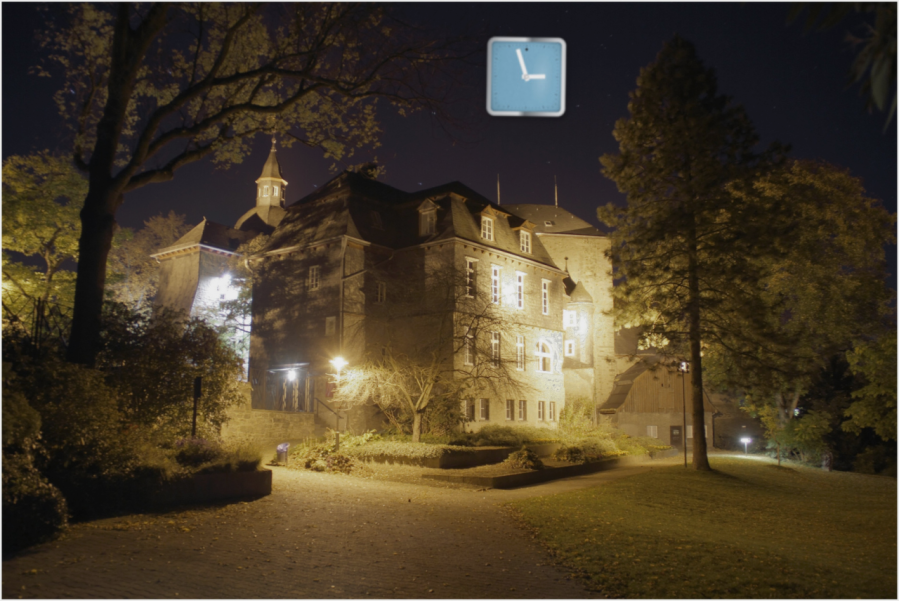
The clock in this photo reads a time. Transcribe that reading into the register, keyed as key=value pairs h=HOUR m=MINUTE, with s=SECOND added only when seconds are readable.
h=2 m=57
